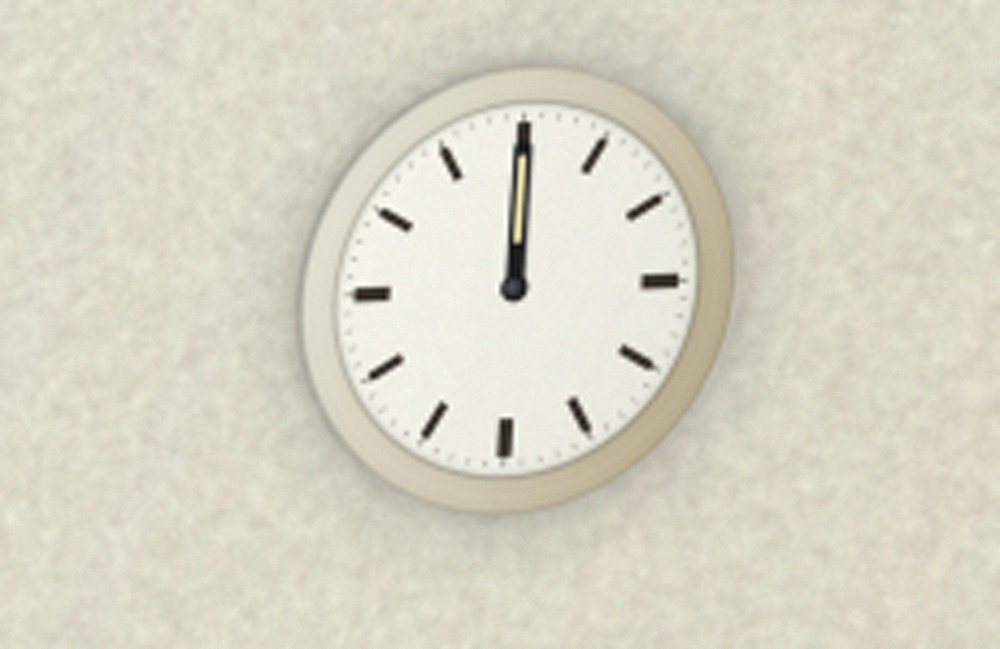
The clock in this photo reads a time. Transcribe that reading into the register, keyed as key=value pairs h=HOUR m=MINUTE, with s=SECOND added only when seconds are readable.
h=12 m=0
